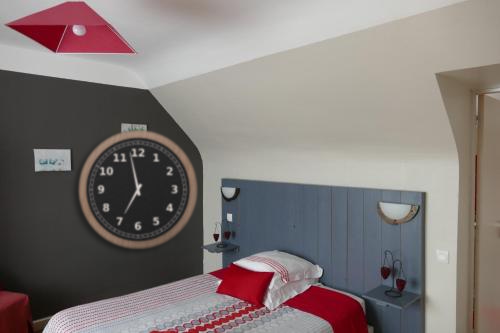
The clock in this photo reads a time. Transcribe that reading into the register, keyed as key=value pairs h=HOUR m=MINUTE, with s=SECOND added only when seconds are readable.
h=6 m=58
